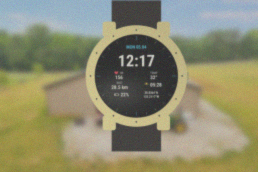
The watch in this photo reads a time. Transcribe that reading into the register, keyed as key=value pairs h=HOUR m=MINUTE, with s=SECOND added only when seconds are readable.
h=12 m=17
